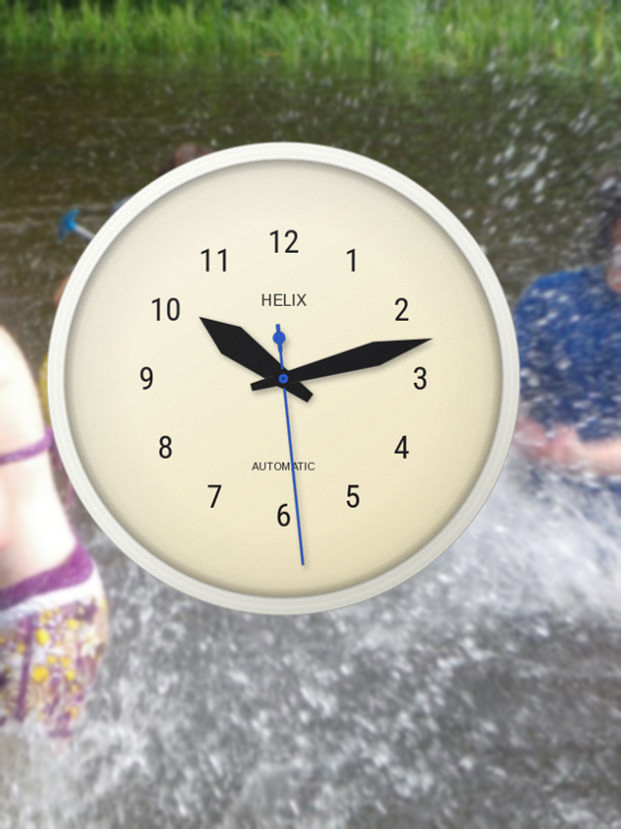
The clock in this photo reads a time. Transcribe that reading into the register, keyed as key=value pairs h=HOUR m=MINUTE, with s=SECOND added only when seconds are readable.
h=10 m=12 s=29
